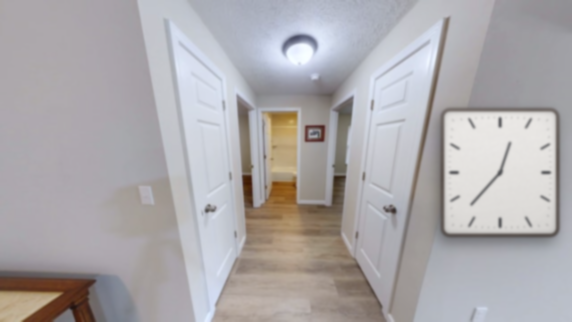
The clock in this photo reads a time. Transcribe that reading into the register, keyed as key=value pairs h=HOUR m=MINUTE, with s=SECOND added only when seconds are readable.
h=12 m=37
